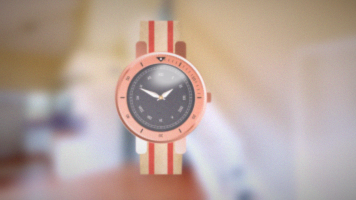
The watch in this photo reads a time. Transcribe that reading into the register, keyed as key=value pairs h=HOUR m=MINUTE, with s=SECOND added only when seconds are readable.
h=1 m=49
